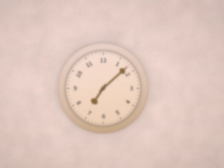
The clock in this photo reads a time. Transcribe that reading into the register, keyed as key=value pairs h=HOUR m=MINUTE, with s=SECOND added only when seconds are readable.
h=7 m=8
